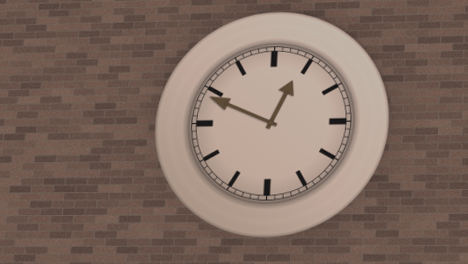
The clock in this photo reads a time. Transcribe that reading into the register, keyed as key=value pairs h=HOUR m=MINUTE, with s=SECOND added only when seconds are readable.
h=12 m=49
